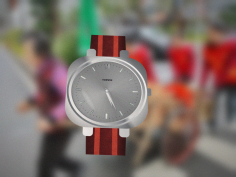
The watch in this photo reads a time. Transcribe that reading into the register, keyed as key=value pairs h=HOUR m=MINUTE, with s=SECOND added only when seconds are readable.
h=5 m=26
